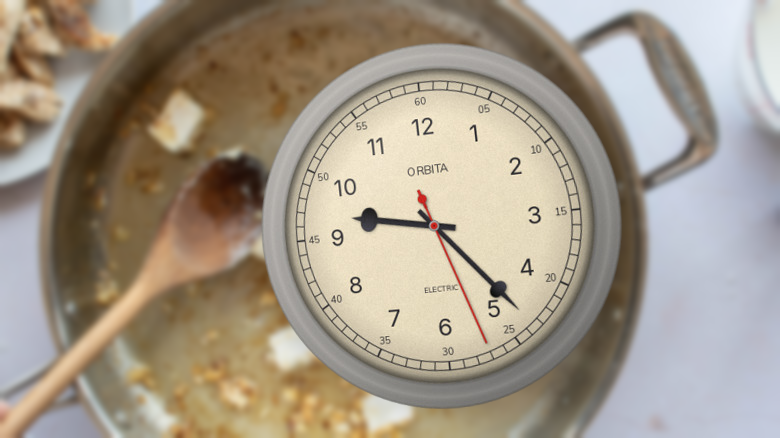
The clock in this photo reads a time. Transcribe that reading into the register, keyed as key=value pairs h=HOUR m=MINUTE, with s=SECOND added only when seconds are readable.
h=9 m=23 s=27
